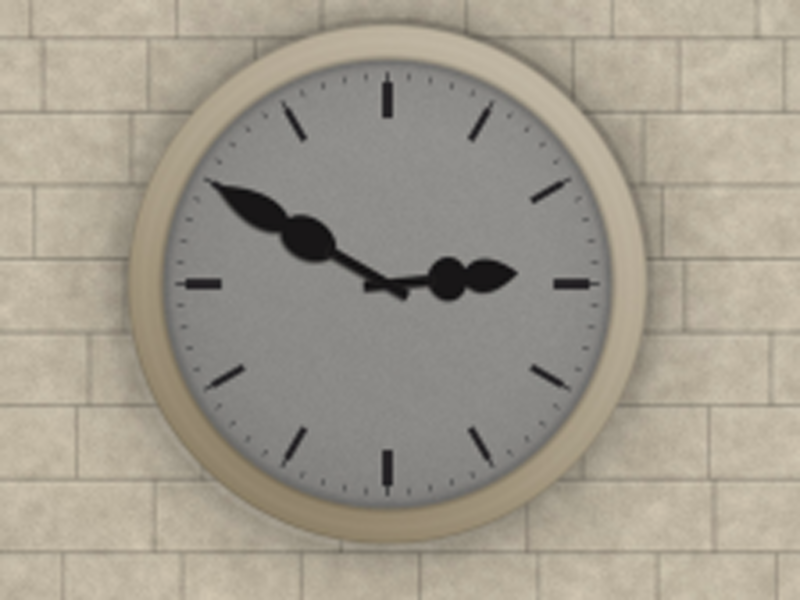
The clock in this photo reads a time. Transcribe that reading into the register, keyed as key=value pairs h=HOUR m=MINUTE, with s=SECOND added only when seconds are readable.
h=2 m=50
